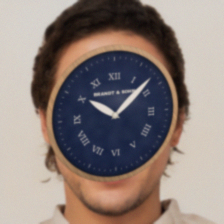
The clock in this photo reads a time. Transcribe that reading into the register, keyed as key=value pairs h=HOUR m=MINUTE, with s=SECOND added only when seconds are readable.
h=10 m=8
